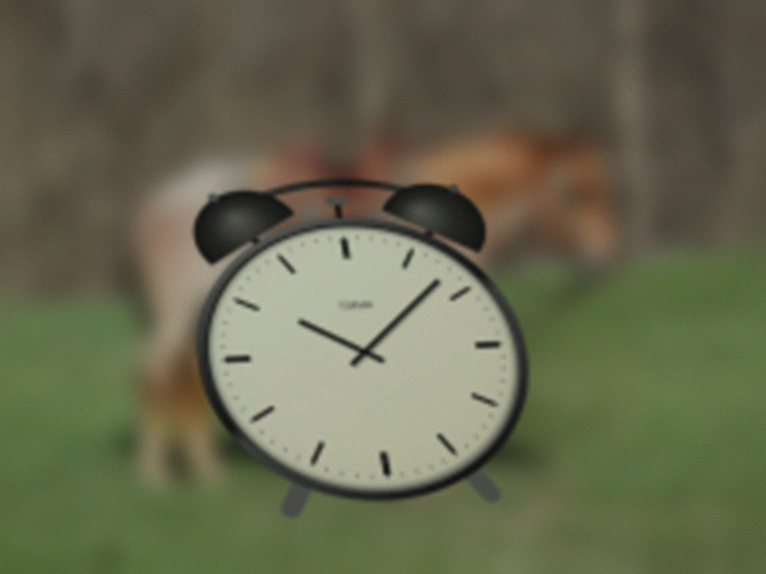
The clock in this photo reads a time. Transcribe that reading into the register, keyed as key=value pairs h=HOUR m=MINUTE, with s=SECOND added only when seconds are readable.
h=10 m=8
